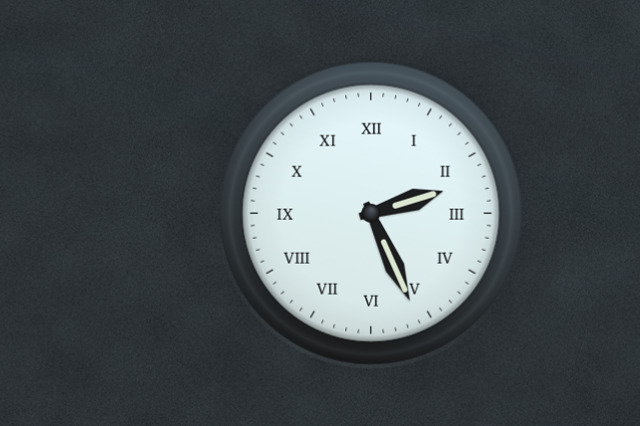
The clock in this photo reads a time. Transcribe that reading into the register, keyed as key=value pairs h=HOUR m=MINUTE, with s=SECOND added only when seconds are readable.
h=2 m=26
